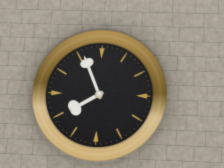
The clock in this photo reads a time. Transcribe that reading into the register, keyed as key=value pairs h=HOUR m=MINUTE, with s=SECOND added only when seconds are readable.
h=7 m=56
